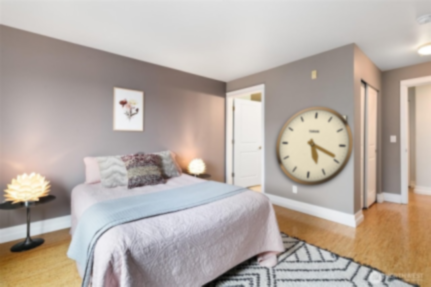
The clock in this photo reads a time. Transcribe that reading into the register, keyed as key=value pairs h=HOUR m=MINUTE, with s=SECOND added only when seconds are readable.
h=5 m=19
